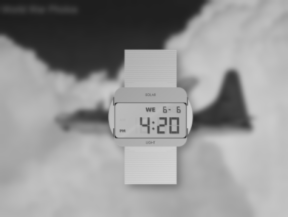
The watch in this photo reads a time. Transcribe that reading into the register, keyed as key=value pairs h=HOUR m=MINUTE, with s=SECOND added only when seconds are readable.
h=4 m=20
